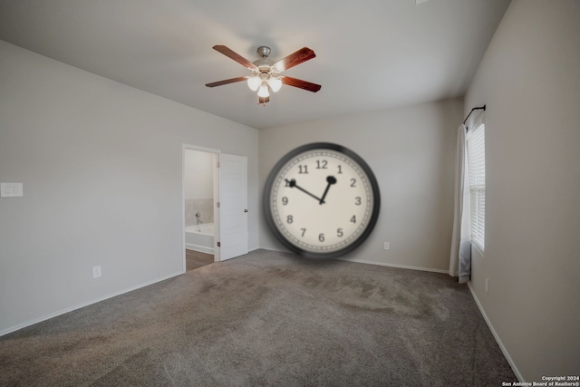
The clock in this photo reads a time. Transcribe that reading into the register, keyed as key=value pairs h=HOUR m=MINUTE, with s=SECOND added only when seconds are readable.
h=12 m=50
